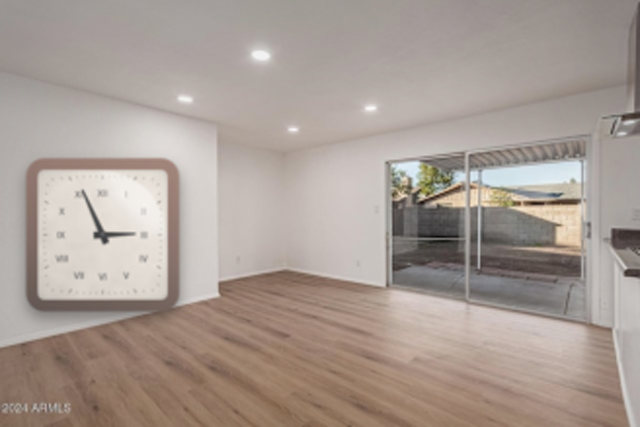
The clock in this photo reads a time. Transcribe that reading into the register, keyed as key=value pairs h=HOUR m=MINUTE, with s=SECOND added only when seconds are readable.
h=2 m=56
